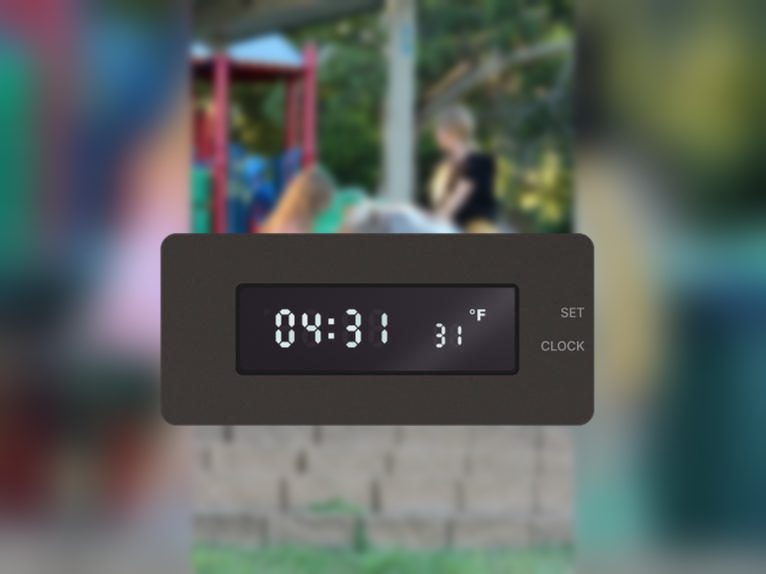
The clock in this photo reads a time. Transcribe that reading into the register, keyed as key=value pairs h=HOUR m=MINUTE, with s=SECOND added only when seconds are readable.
h=4 m=31
